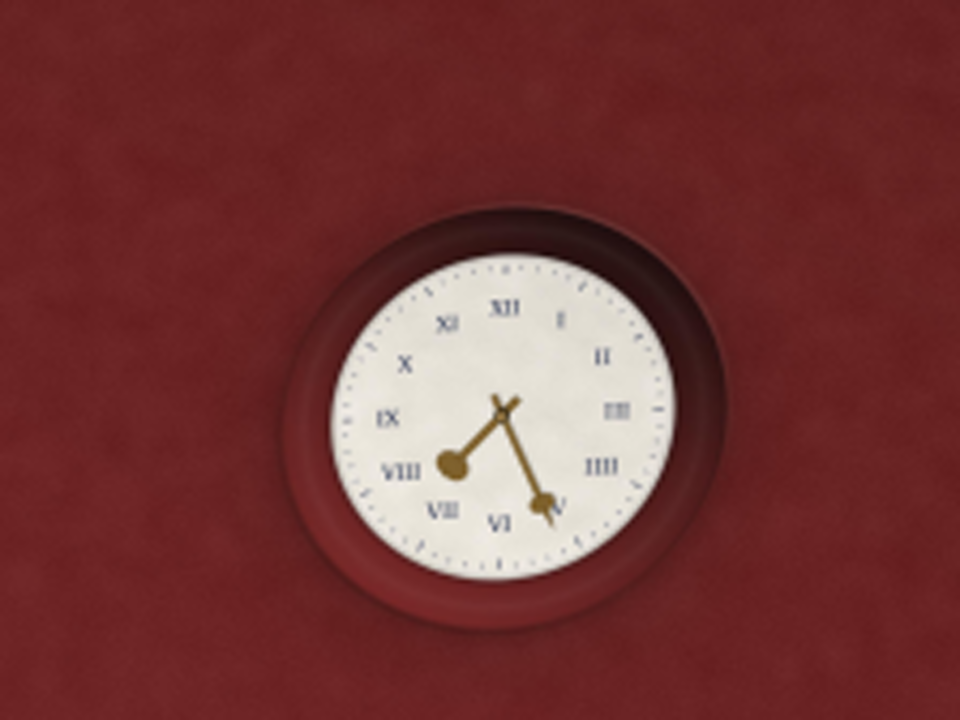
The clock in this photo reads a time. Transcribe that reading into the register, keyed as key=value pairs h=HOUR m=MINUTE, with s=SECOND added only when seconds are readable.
h=7 m=26
